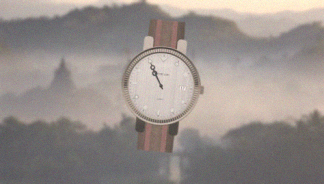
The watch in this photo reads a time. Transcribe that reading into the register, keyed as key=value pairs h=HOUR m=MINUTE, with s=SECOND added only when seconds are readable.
h=10 m=55
